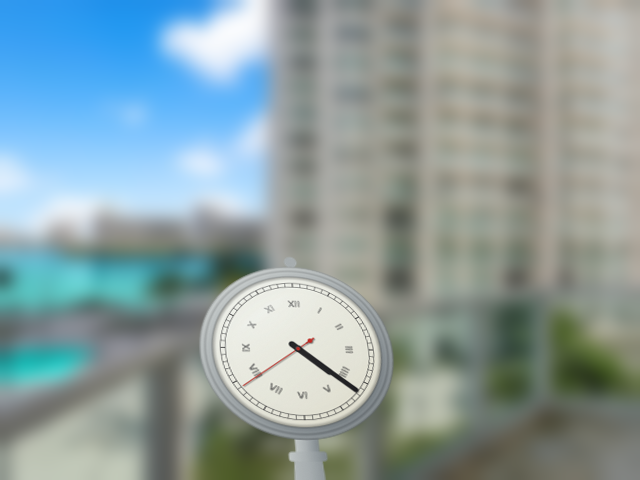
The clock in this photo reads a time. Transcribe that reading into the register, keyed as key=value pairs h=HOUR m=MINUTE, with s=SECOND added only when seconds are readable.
h=4 m=21 s=39
